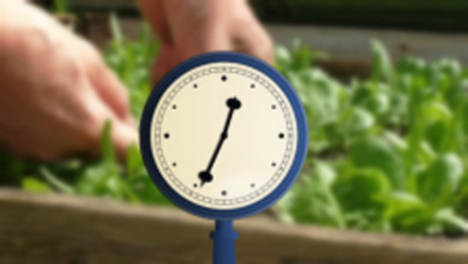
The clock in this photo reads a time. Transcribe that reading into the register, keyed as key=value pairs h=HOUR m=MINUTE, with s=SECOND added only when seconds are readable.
h=12 m=34
